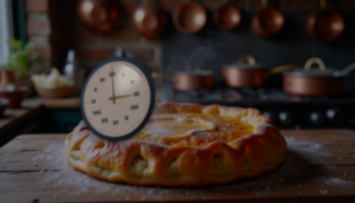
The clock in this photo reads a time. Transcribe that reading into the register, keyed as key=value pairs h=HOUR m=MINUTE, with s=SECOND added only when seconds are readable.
h=3 m=0
